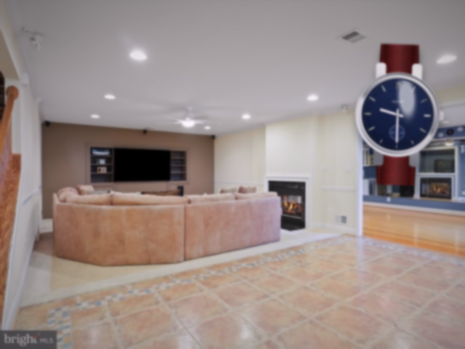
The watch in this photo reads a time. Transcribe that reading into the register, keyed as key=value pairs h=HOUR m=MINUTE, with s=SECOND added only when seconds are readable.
h=9 m=30
